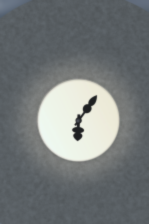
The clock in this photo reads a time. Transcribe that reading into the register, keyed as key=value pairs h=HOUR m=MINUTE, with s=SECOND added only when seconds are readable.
h=6 m=6
